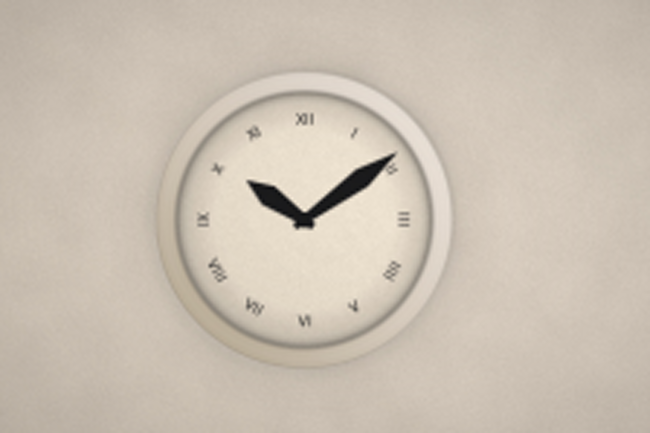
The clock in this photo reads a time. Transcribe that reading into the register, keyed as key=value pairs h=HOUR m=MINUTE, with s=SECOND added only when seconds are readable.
h=10 m=9
